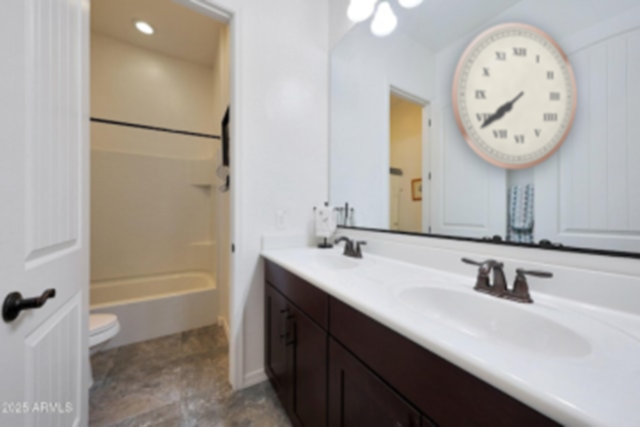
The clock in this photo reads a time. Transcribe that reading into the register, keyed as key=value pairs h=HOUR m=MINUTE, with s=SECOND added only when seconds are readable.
h=7 m=39
